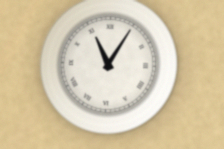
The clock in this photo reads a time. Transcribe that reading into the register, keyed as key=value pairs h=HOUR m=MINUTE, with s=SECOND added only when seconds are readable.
h=11 m=5
